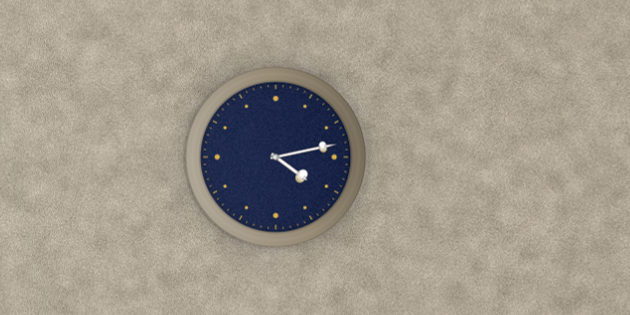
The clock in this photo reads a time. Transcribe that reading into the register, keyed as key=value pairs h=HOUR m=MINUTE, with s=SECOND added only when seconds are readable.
h=4 m=13
